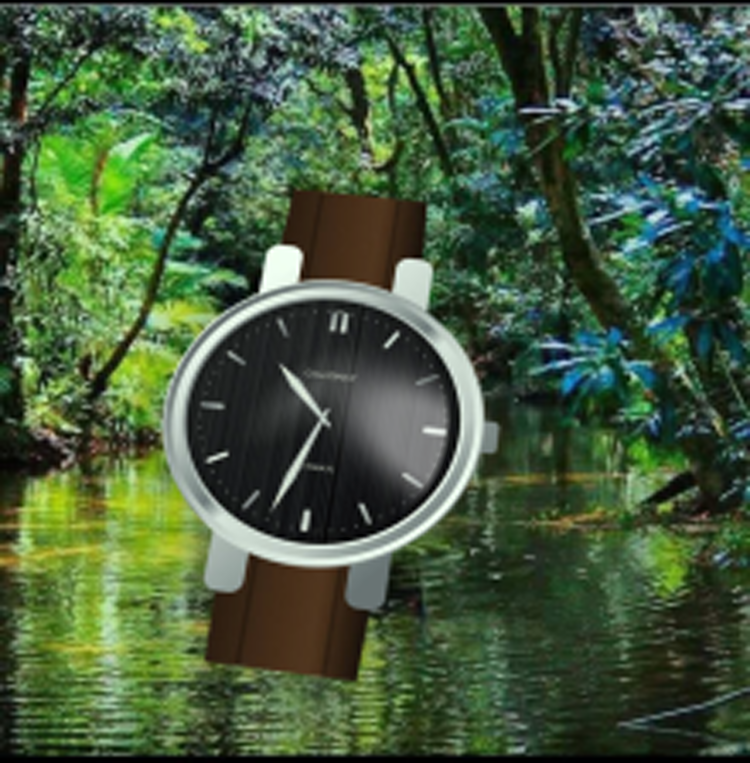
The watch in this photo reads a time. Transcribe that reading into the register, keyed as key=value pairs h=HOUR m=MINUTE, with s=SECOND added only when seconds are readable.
h=10 m=33
